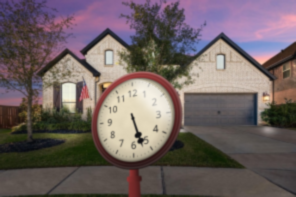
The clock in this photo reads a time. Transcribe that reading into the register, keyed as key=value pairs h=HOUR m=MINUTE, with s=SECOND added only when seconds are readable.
h=5 m=27
